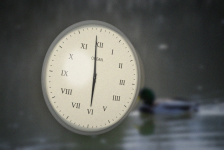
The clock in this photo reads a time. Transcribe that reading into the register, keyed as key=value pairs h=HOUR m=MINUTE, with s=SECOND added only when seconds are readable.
h=5 m=59
